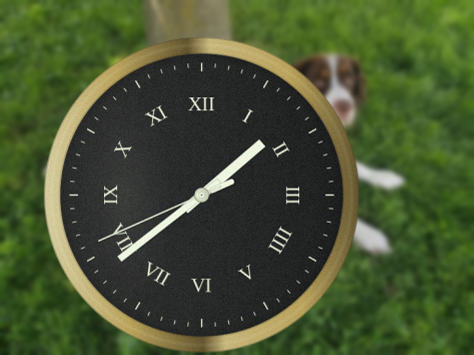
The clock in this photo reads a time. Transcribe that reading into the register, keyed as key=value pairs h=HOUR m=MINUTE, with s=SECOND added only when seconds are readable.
h=1 m=38 s=41
